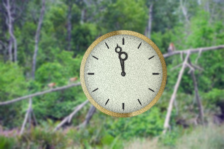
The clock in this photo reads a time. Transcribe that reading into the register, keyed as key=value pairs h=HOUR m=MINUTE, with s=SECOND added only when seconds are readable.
h=11 m=58
